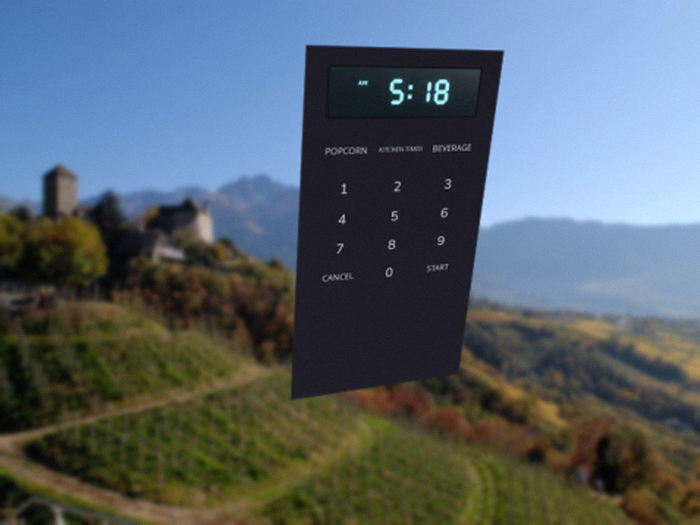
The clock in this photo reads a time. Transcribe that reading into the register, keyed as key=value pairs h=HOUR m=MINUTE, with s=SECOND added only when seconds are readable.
h=5 m=18
